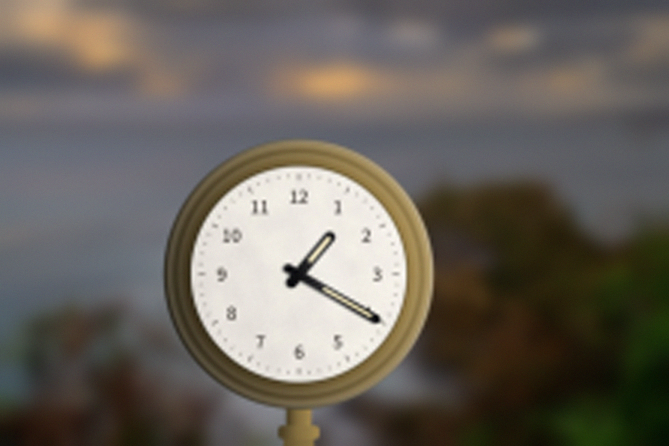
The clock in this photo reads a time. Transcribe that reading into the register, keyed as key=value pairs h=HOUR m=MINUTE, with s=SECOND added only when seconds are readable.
h=1 m=20
